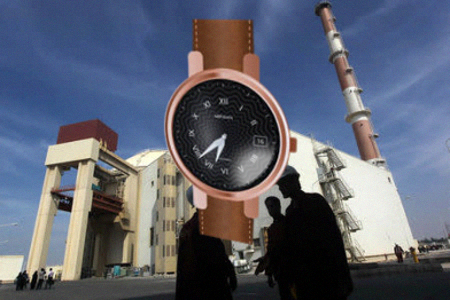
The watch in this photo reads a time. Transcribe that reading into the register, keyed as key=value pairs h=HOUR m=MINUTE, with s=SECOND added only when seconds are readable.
h=6 m=38
